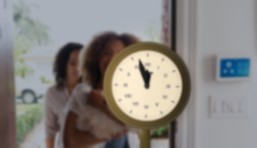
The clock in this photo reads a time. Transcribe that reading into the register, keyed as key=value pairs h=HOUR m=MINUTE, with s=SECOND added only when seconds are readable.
h=11 m=57
